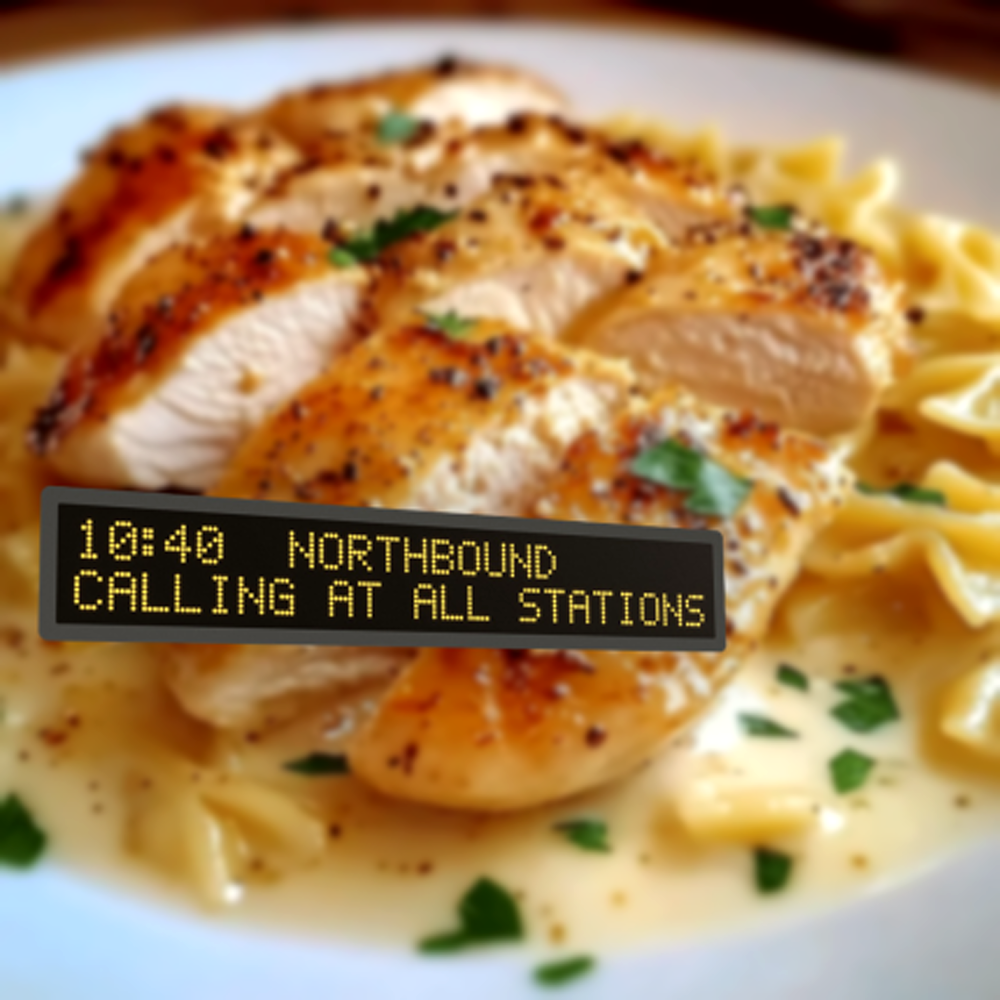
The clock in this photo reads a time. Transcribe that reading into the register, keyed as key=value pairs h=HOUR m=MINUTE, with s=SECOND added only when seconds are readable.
h=10 m=40
